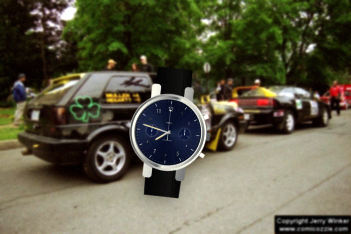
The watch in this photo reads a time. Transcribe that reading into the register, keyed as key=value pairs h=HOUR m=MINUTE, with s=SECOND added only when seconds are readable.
h=7 m=47
